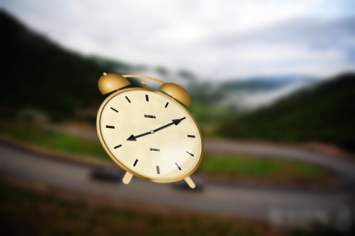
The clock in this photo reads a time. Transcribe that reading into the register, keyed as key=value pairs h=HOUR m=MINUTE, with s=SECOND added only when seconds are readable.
h=8 m=10
